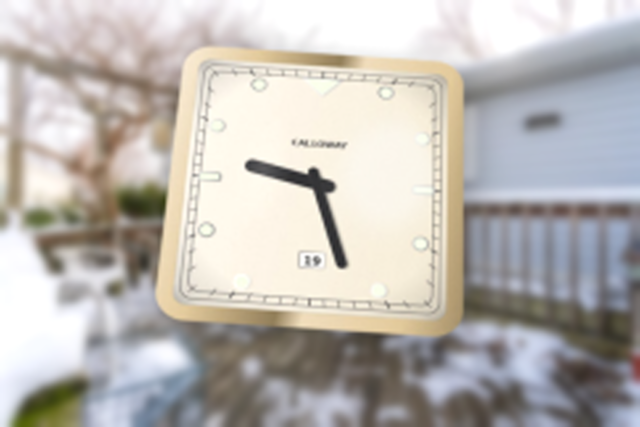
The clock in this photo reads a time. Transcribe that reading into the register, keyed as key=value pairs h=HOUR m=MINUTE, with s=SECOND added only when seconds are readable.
h=9 m=27
